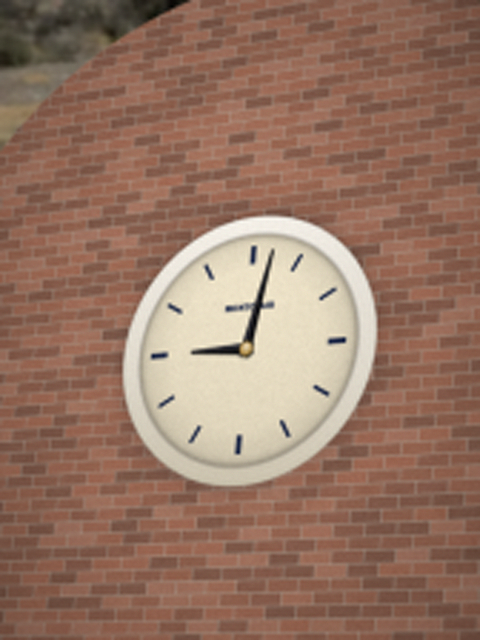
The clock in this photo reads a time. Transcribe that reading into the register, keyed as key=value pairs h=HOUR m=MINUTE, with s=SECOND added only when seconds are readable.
h=9 m=2
